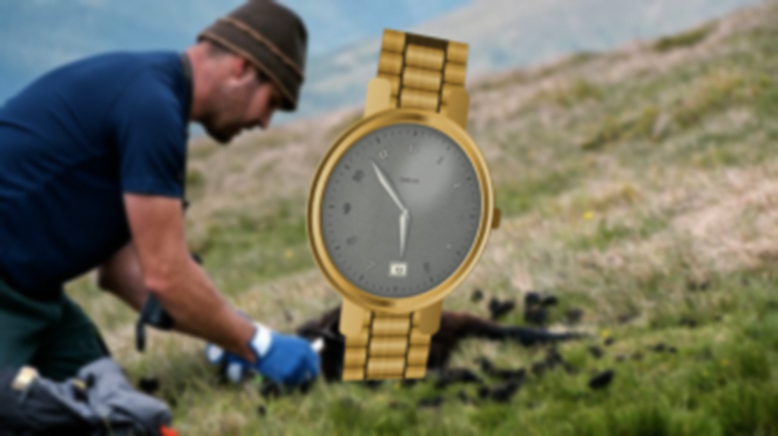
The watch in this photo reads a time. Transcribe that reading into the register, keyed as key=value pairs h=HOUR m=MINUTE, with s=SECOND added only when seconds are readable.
h=5 m=53
